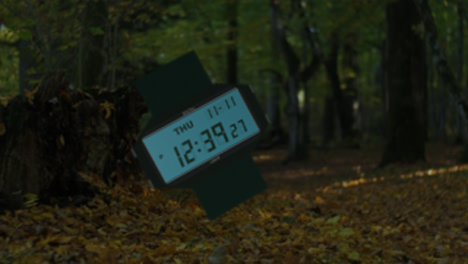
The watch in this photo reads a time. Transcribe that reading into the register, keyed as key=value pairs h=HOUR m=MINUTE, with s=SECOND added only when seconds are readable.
h=12 m=39 s=27
